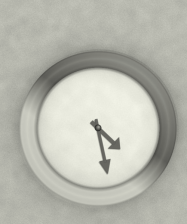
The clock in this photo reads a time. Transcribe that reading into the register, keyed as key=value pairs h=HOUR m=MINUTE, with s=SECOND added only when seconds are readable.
h=4 m=28
